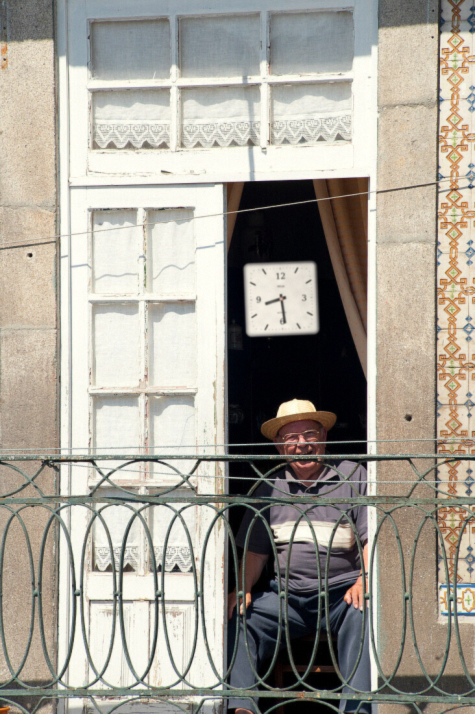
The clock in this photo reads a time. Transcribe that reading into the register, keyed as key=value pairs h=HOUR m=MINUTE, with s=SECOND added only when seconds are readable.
h=8 m=29
